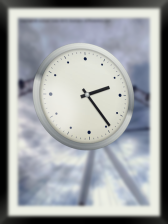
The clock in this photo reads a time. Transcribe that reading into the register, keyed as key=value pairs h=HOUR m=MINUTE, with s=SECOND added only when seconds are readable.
h=2 m=24
